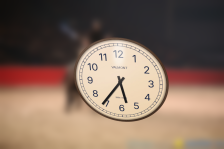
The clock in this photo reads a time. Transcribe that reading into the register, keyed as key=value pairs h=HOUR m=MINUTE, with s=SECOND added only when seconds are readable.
h=5 m=36
